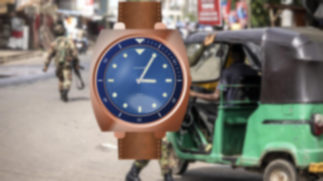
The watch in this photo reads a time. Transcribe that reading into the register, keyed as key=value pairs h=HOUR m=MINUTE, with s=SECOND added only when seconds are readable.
h=3 m=5
